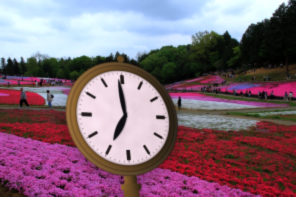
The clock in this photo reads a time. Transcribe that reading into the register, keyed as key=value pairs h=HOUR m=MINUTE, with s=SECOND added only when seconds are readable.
h=6 m=59
